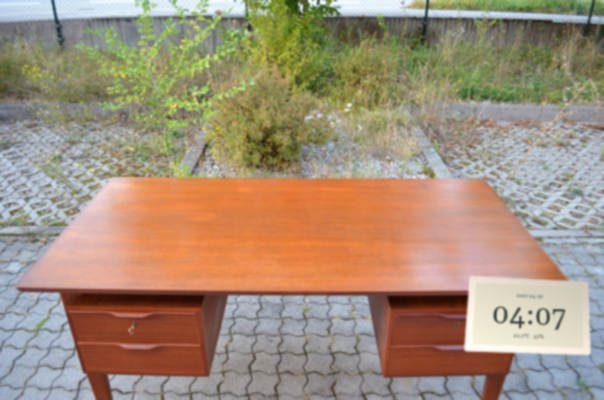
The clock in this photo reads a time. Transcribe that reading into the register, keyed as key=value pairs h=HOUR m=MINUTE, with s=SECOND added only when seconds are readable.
h=4 m=7
